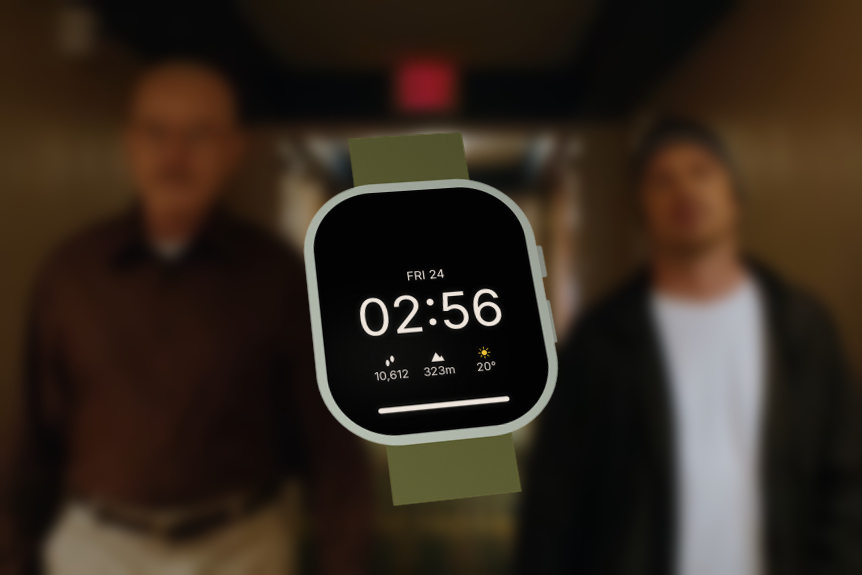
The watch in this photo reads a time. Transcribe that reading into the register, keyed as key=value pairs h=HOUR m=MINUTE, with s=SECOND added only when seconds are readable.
h=2 m=56
